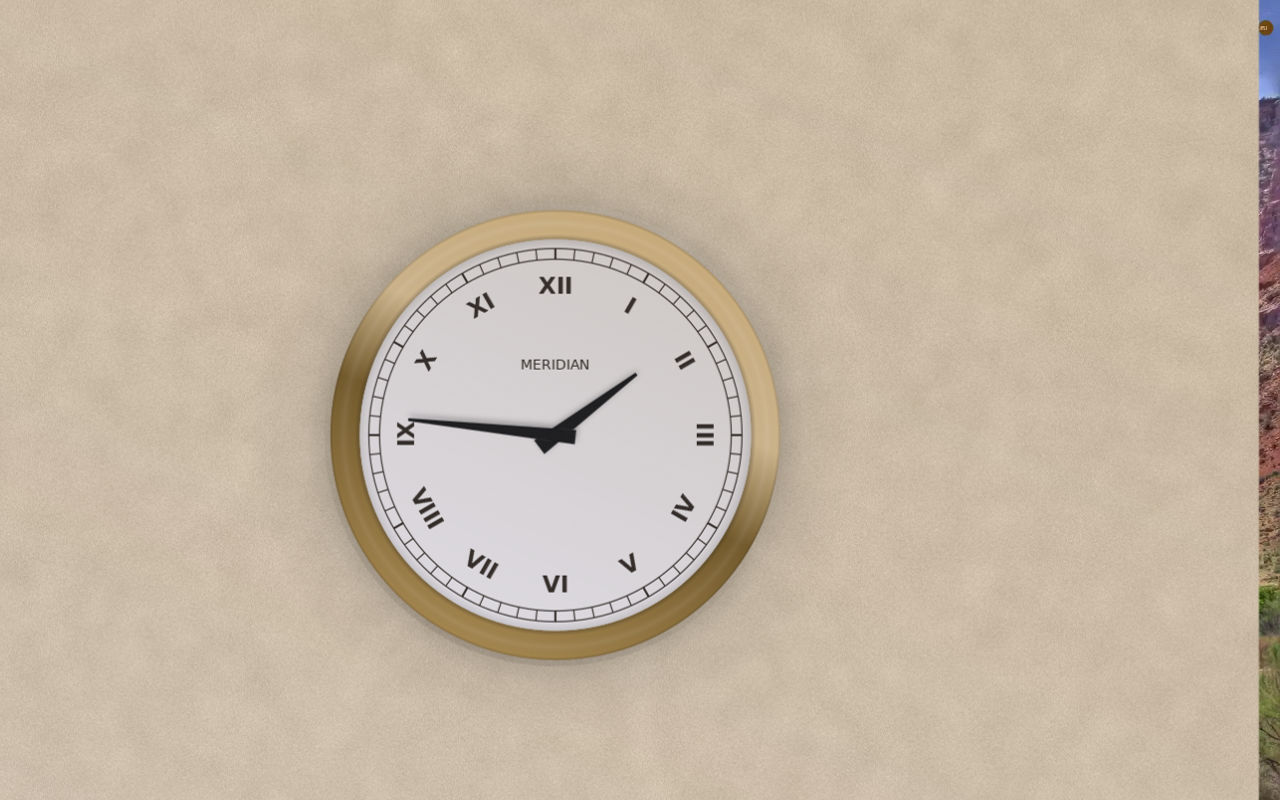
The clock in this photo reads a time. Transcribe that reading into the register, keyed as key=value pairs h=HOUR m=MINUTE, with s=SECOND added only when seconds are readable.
h=1 m=46
